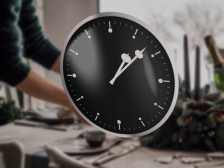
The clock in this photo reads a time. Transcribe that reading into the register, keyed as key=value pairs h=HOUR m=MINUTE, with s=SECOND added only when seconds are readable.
h=1 m=8
